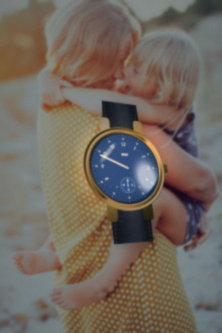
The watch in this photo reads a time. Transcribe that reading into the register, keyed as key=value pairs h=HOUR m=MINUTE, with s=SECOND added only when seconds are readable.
h=9 m=49
